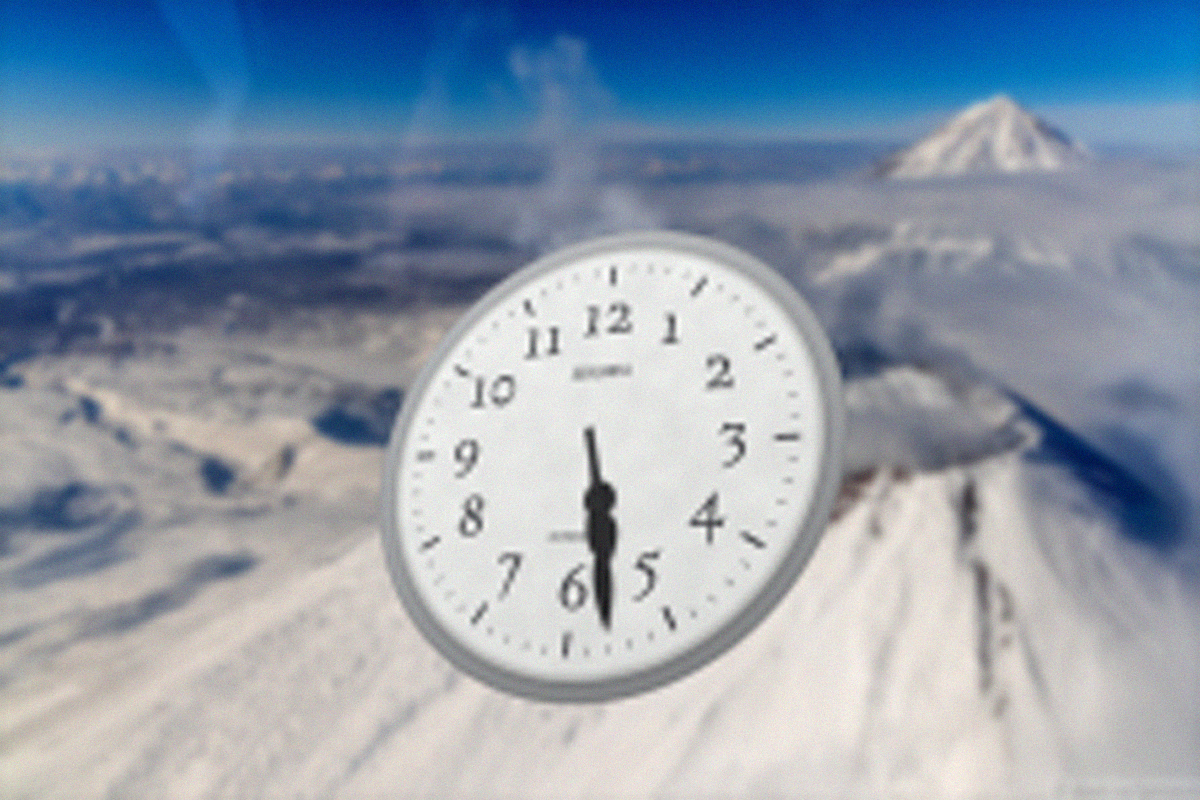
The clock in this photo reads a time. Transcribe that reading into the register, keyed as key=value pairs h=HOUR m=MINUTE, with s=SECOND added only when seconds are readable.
h=5 m=28
